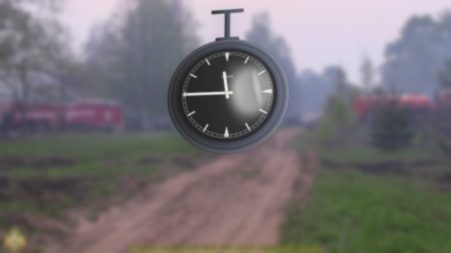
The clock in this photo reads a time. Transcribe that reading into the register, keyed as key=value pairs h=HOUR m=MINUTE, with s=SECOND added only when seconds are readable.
h=11 m=45
